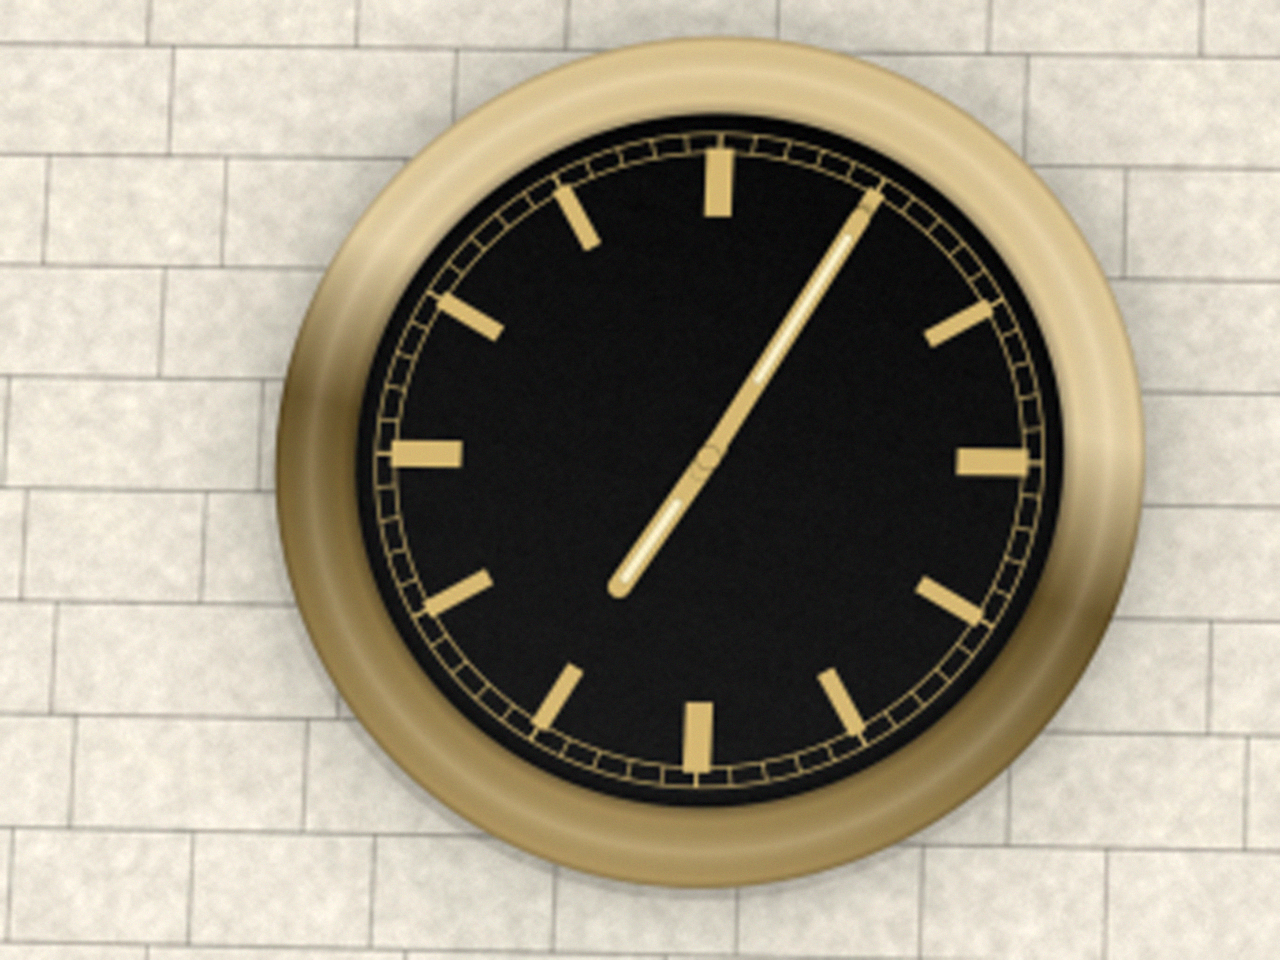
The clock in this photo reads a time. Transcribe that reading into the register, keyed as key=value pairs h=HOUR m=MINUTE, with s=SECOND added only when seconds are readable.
h=7 m=5
